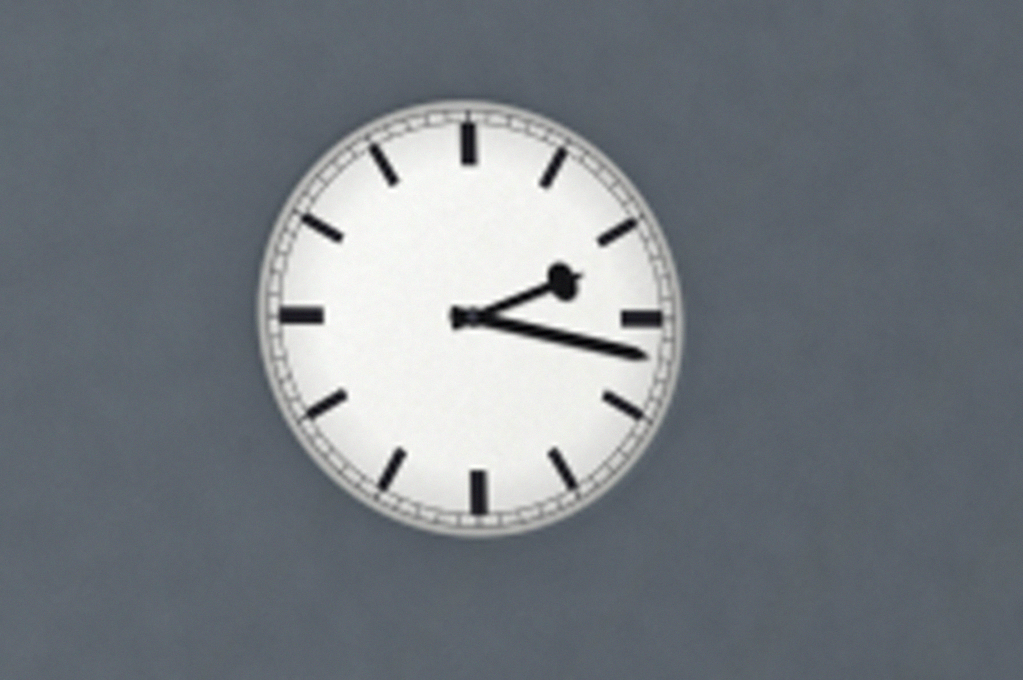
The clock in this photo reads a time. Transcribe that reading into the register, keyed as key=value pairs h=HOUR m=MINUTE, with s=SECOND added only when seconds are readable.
h=2 m=17
